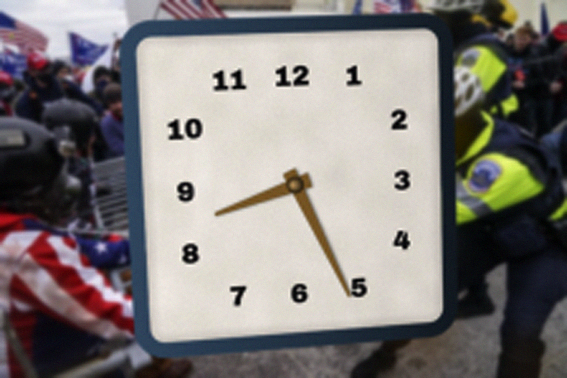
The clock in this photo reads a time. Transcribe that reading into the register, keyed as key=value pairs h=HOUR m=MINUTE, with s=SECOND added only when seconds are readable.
h=8 m=26
